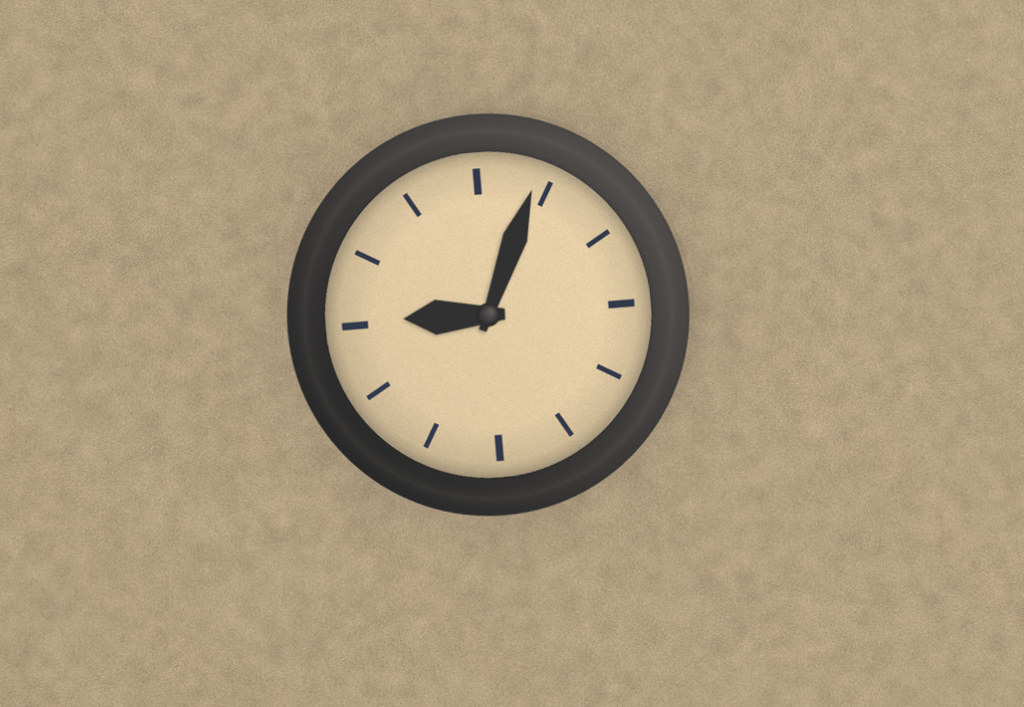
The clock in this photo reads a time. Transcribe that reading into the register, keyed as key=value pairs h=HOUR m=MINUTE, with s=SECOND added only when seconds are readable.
h=9 m=4
